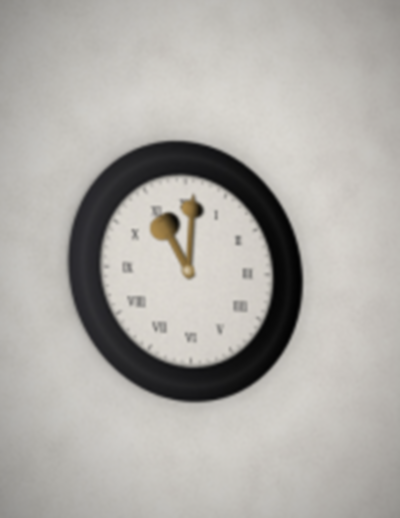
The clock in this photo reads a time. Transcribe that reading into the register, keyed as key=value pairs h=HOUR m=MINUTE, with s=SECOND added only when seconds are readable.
h=11 m=1
